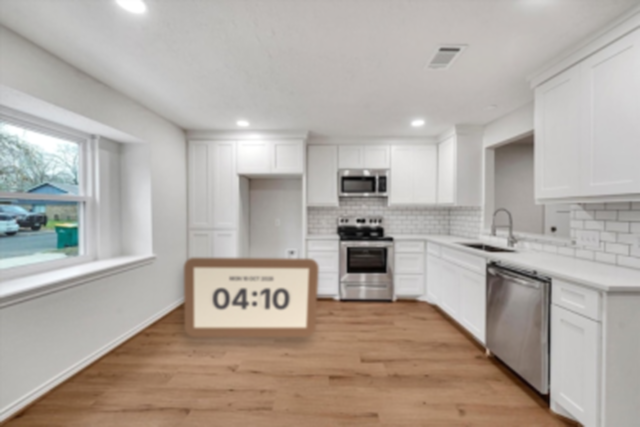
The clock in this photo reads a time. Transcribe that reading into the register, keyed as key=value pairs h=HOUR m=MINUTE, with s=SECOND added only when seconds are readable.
h=4 m=10
